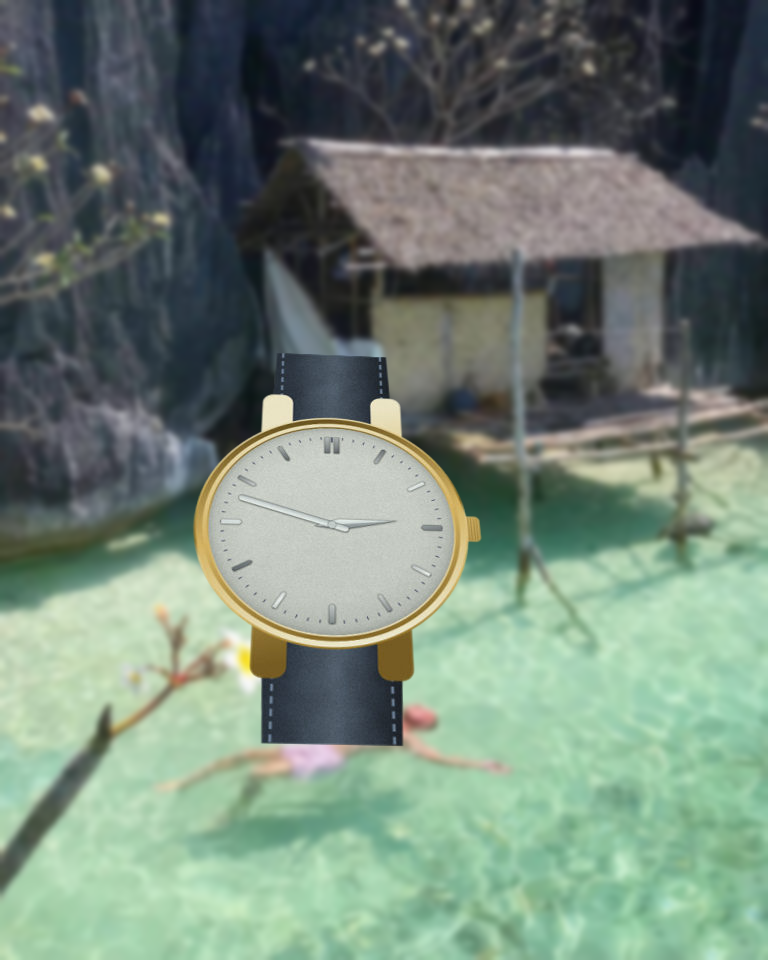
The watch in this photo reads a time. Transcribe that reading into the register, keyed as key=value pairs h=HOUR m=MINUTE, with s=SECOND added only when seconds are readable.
h=2 m=48
